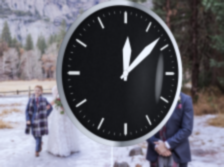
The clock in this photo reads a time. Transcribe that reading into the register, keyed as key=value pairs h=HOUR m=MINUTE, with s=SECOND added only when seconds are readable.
h=12 m=8
